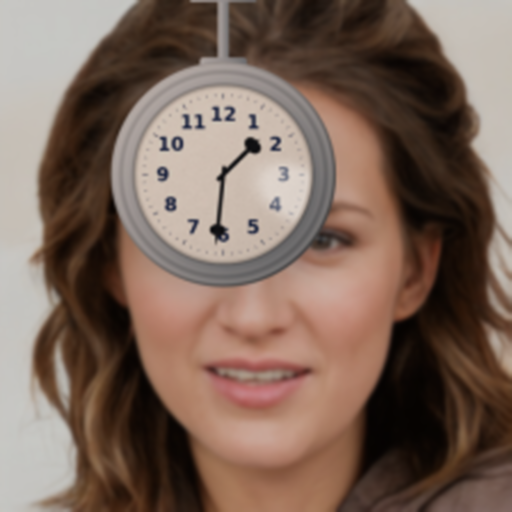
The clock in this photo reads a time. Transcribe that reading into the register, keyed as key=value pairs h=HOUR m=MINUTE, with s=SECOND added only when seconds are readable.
h=1 m=31
